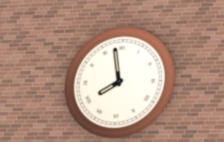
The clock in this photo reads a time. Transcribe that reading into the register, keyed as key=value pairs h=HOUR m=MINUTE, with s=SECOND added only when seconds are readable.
h=7 m=58
